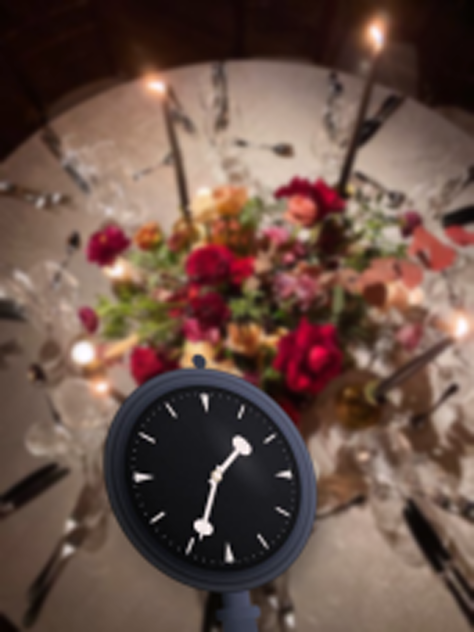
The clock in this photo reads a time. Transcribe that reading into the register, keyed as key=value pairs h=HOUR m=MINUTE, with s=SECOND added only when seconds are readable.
h=1 m=34
